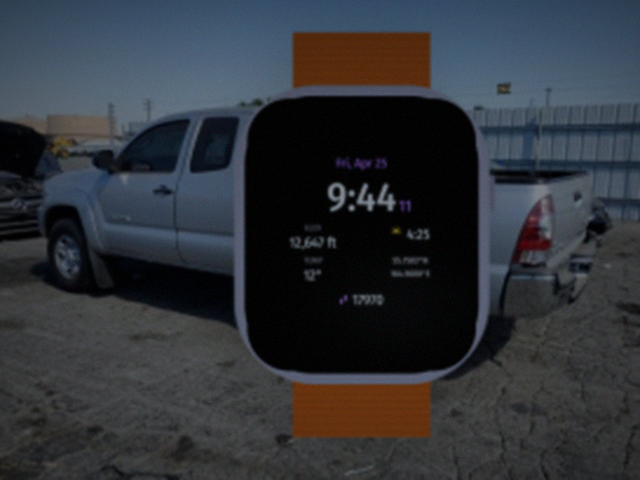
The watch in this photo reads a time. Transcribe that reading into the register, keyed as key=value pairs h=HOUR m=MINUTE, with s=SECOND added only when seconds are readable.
h=9 m=44
